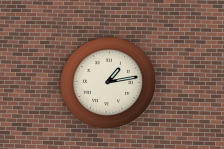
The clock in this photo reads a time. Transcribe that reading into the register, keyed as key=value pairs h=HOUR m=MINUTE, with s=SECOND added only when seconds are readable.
h=1 m=13
